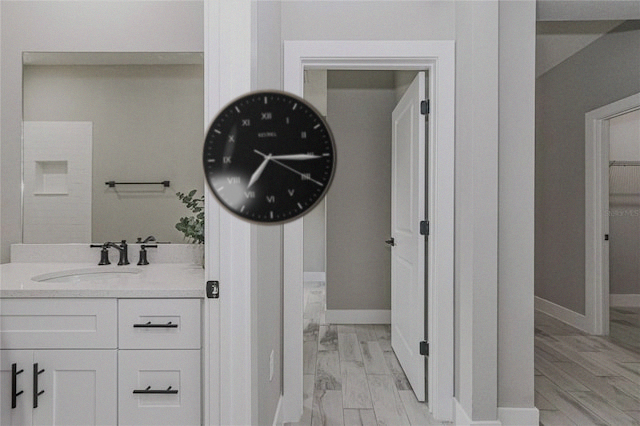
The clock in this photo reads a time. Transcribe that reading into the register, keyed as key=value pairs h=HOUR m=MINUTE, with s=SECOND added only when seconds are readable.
h=7 m=15 s=20
